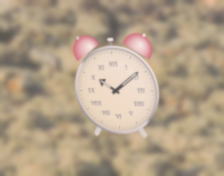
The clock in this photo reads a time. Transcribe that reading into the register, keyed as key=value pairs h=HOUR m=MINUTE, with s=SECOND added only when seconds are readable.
h=10 m=9
